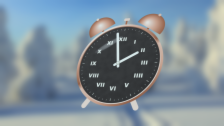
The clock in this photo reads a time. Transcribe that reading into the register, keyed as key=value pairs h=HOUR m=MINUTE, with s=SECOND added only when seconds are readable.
h=1 m=58
